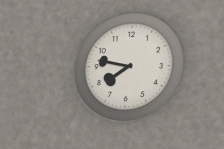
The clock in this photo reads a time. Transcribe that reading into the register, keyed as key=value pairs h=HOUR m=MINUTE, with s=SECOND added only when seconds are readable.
h=7 m=47
